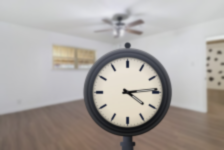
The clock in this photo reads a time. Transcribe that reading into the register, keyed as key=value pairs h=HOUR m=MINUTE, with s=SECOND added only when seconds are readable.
h=4 m=14
